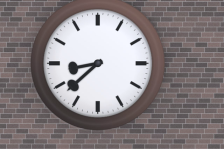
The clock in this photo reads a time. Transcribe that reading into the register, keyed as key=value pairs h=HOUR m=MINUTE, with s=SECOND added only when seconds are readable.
h=8 m=38
